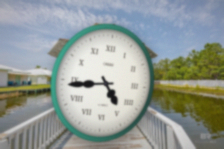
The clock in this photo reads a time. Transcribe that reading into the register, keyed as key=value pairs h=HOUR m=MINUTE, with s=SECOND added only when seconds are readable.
h=4 m=44
